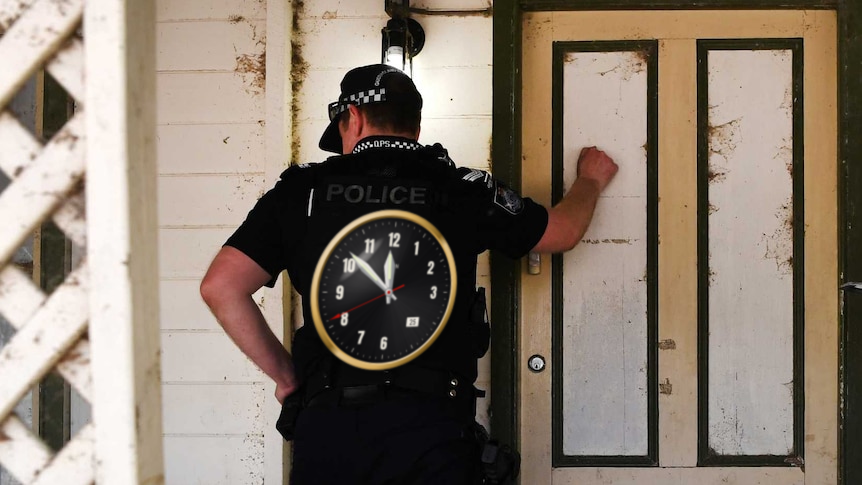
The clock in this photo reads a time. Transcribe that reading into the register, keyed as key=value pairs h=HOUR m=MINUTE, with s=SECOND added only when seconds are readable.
h=11 m=51 s=41
